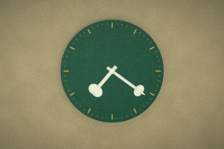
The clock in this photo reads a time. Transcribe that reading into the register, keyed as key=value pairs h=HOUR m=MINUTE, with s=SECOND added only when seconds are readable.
h=7 m=21
